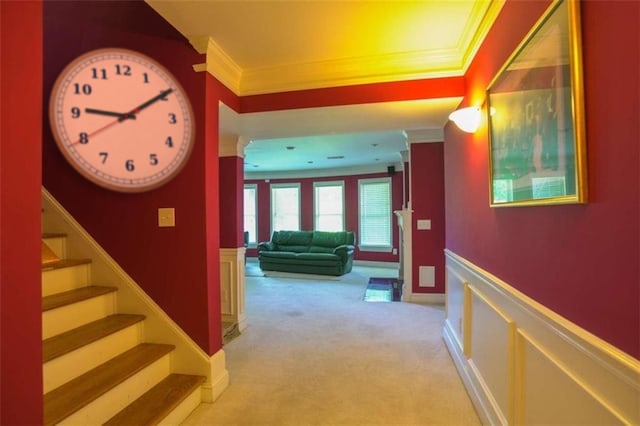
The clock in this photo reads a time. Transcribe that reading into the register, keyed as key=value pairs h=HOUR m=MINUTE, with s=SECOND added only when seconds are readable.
h=9 m=9 s=40
